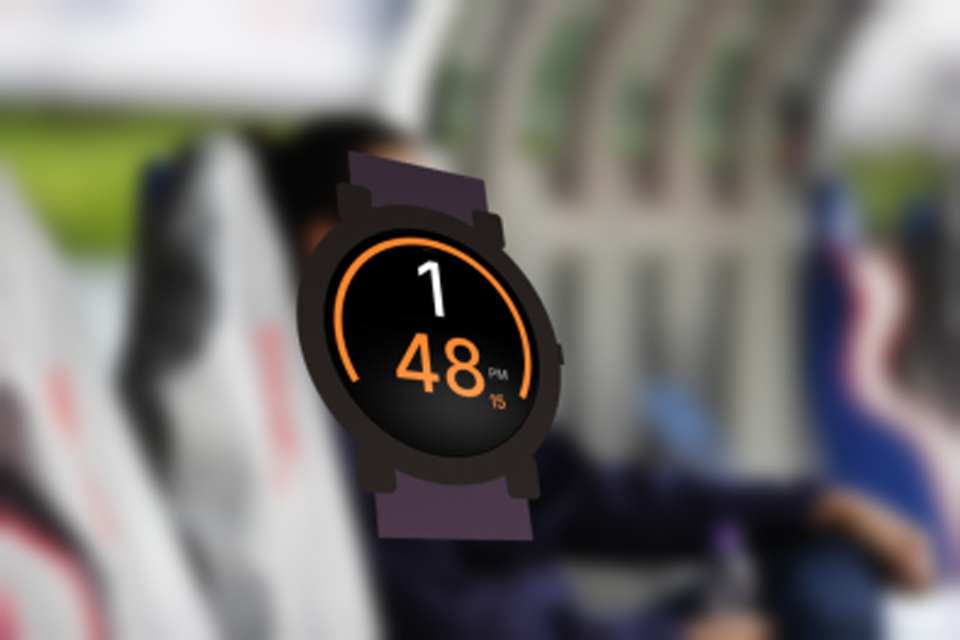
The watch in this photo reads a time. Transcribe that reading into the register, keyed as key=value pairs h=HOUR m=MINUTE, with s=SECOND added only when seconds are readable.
h=1 m=48
